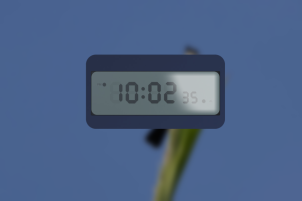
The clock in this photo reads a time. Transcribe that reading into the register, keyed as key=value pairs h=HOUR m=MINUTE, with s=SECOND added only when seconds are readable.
h=10 m=2 s=35
